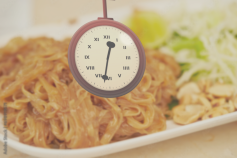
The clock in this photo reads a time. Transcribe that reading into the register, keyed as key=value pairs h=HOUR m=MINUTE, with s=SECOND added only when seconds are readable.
h=12 m=32
